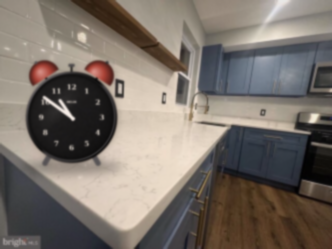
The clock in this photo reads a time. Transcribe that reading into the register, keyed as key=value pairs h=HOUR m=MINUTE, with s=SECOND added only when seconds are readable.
h=10 m=51
